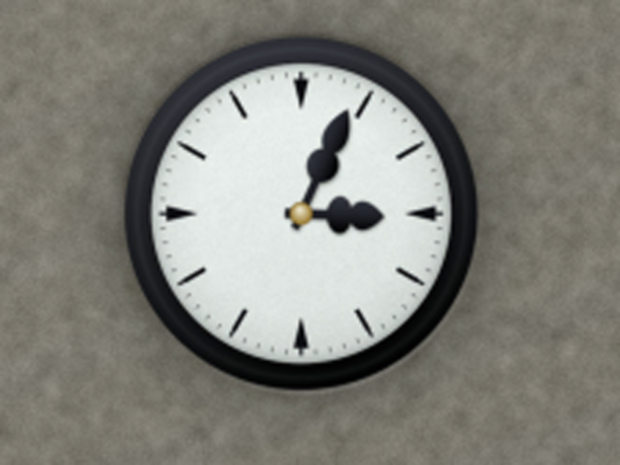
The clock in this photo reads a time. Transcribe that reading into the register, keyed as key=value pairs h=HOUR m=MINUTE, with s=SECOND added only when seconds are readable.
h=3 m=4
